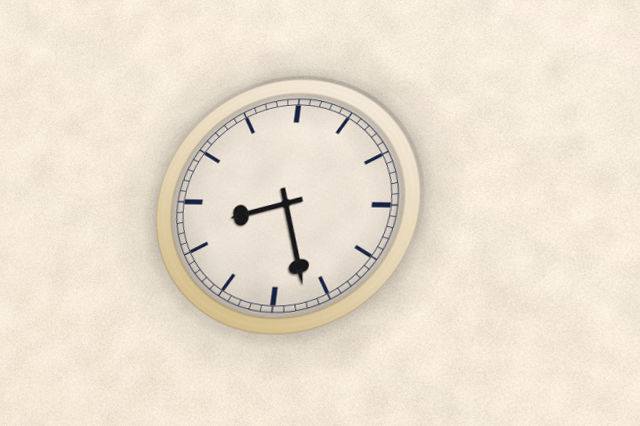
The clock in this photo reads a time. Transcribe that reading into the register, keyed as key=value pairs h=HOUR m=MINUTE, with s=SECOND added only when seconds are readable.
h=8 m=27
